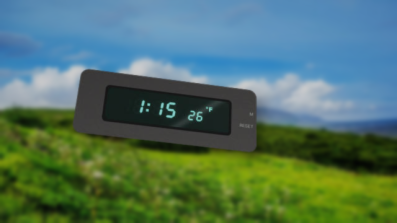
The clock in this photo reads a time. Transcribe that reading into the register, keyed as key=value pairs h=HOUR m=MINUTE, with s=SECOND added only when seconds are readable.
h=1 m=15
